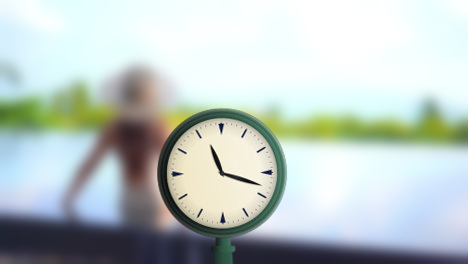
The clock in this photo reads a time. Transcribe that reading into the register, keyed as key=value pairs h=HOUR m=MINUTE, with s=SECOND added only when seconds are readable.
h=11 m=18
